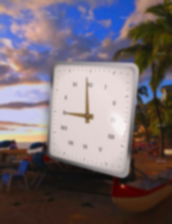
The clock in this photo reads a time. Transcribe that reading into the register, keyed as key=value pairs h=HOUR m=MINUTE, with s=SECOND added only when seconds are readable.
h=8 m=59
